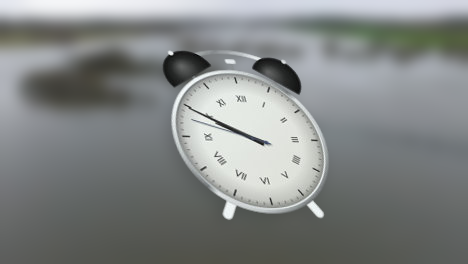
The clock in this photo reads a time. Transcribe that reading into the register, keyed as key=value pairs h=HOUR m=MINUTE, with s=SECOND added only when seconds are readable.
h=9 m=49 s=48
